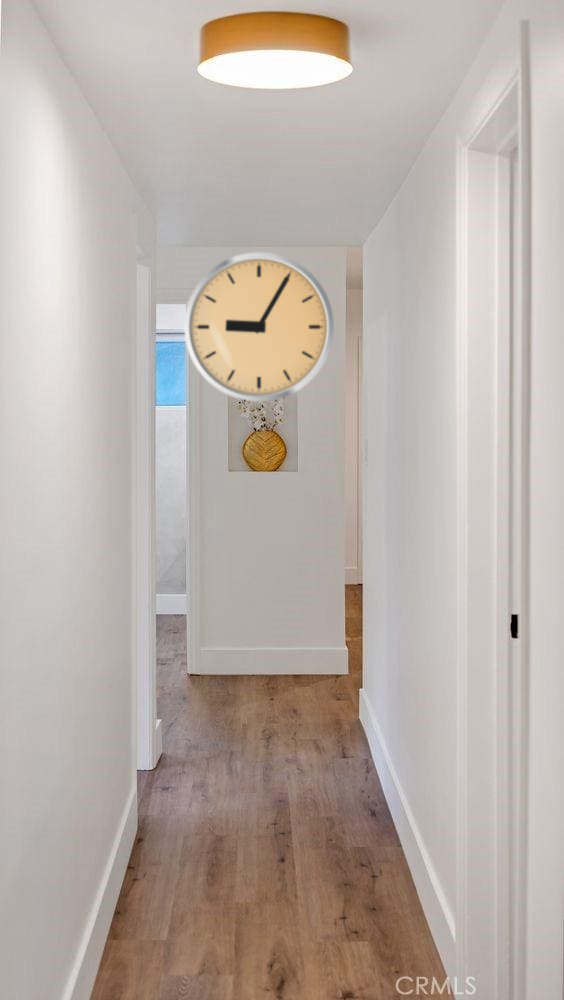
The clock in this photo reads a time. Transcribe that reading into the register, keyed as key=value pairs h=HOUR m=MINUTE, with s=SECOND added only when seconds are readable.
h=9 m=5
